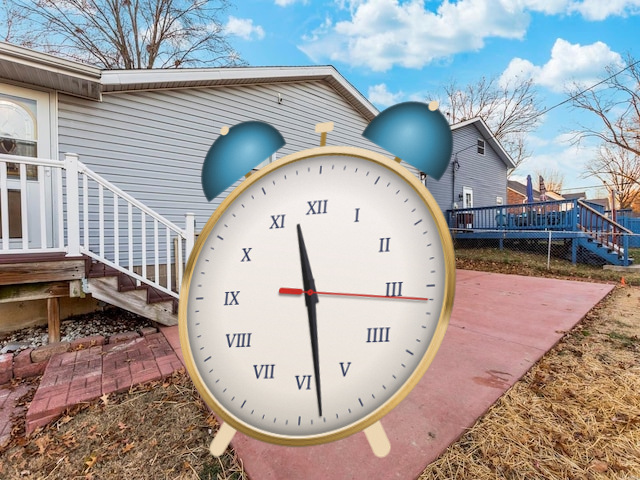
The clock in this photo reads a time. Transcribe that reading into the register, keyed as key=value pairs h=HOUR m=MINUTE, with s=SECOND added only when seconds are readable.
h=11 m=28 s=16
